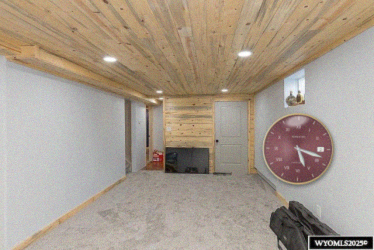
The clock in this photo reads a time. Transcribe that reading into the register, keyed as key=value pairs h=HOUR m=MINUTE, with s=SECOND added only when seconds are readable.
h=5 m=18
